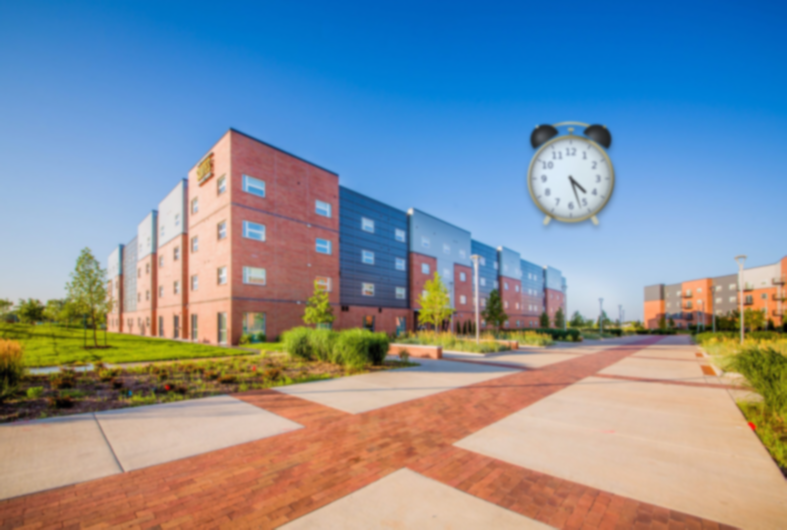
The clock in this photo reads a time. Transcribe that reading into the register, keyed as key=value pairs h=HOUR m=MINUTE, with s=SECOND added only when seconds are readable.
h=4 m=27
